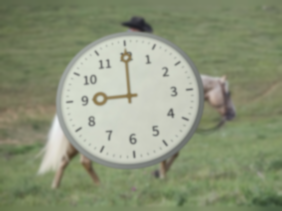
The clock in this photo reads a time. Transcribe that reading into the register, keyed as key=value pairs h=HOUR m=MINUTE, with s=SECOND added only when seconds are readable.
h=9 m=0
